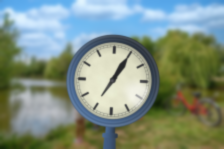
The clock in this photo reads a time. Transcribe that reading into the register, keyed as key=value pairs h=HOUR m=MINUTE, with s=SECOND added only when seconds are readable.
h=7 m=5
